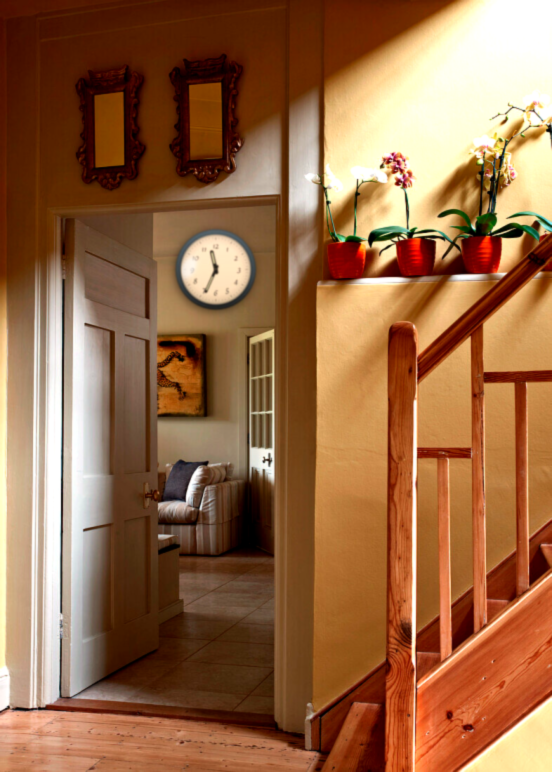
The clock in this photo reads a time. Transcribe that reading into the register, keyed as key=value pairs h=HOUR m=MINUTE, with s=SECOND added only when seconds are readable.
h=11 m=34
